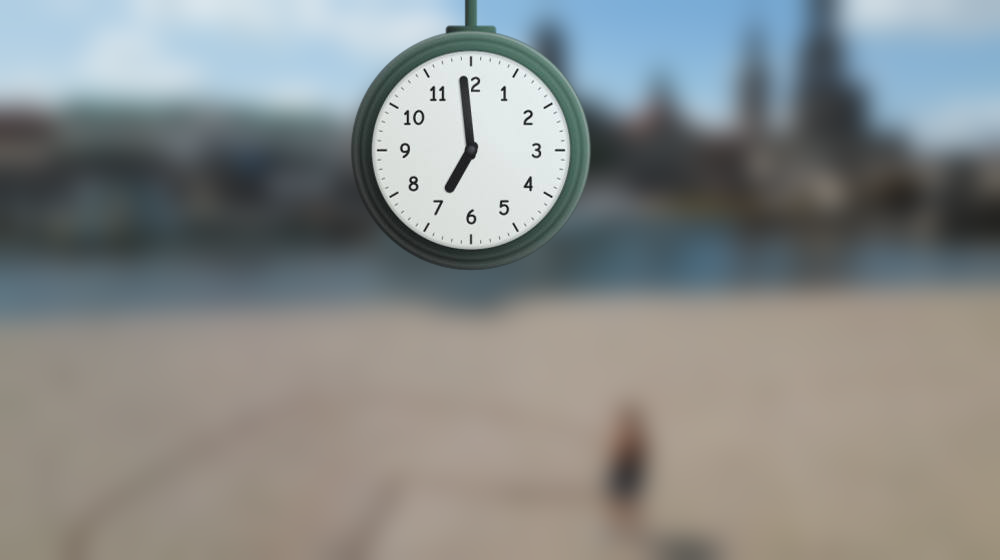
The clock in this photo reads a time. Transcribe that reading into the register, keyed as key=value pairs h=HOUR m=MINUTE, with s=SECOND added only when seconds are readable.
h=6 m=59
